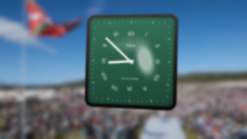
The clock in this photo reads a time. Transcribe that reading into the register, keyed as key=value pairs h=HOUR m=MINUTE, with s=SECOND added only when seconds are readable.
h=8 m=52
